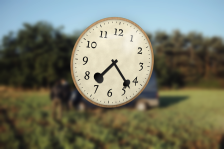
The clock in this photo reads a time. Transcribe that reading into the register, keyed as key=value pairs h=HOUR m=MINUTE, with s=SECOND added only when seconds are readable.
h=7 m=23
